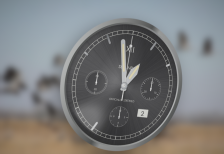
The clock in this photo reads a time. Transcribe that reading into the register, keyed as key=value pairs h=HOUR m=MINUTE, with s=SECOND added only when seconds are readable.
h=12 m=58
